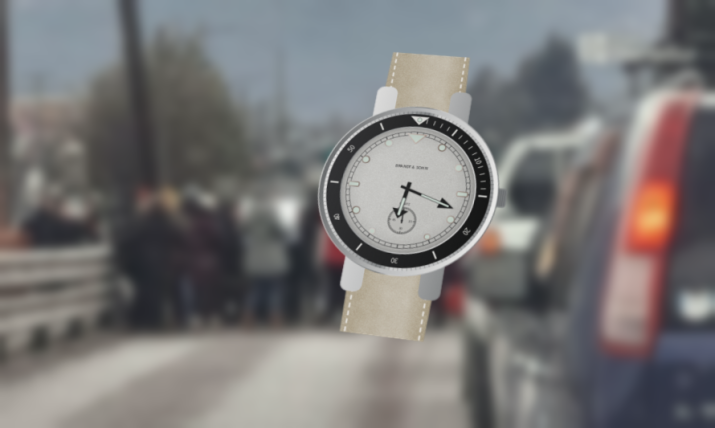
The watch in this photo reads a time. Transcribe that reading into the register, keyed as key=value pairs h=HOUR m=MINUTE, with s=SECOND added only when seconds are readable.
h=6 m=18
